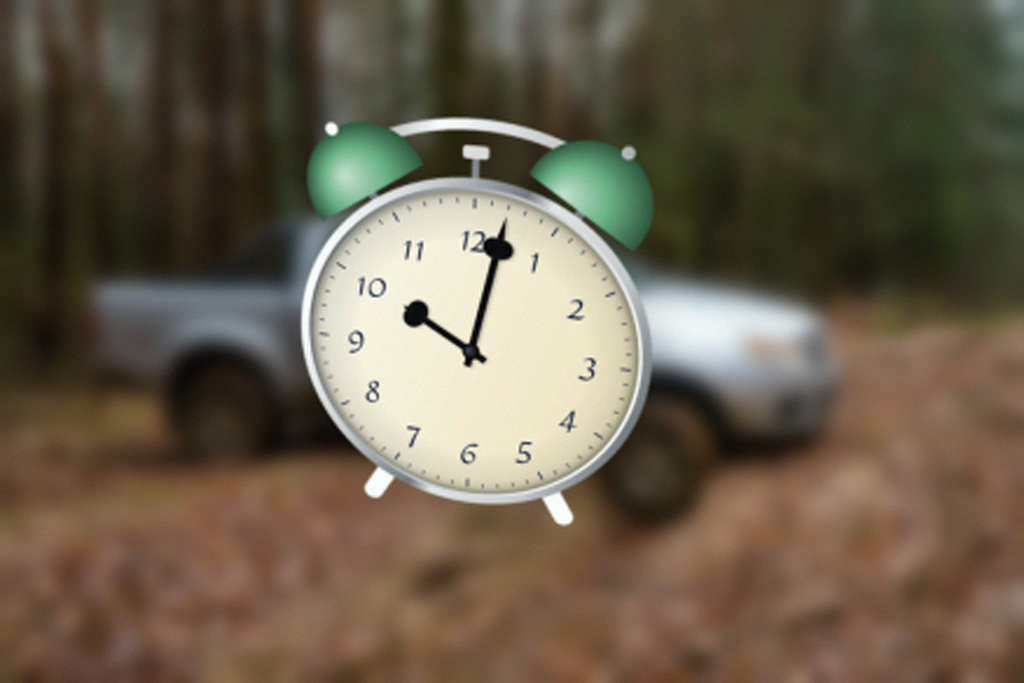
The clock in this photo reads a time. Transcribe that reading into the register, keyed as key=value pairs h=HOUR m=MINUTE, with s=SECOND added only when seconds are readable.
h=10 m=2
